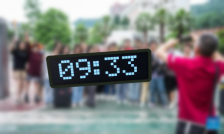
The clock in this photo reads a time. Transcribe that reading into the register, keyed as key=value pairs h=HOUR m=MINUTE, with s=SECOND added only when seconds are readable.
h=9 m=33
